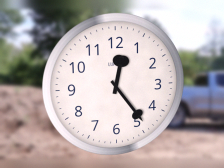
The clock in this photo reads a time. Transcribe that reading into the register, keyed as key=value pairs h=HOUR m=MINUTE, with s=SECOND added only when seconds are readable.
h=12 m=24
